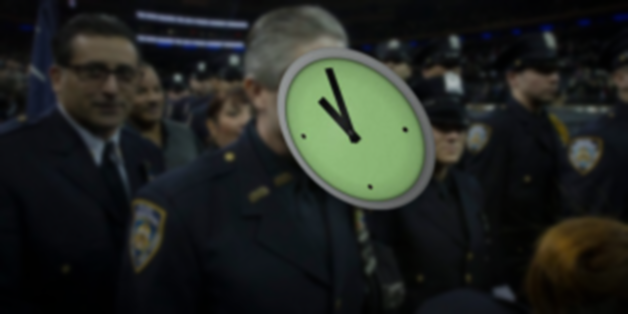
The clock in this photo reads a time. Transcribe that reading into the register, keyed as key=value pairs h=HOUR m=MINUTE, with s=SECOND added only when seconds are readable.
h=11 m=0
